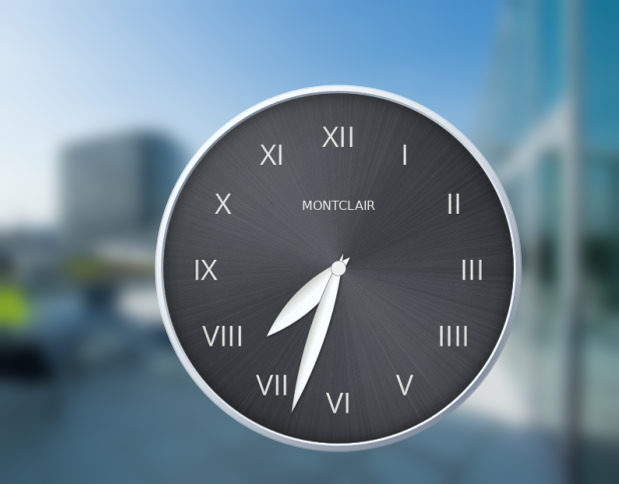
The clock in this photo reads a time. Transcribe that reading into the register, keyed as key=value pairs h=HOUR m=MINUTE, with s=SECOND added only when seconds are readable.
h=7 m=33
